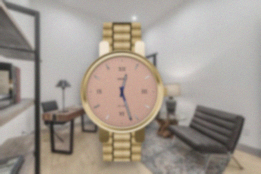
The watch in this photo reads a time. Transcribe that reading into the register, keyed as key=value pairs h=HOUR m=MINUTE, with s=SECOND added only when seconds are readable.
h=12 m=27
